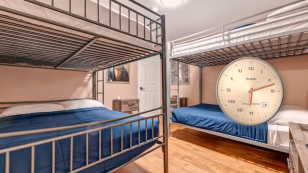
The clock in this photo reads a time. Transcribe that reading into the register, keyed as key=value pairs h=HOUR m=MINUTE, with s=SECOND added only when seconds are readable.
h=6 m=12
